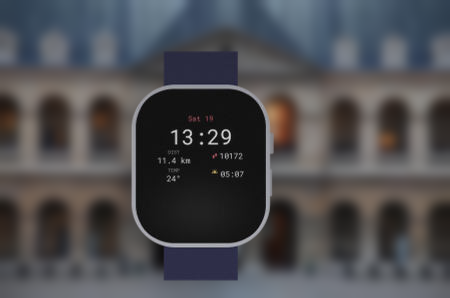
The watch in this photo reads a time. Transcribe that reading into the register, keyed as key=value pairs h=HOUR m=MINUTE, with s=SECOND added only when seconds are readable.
h=13 m=29
